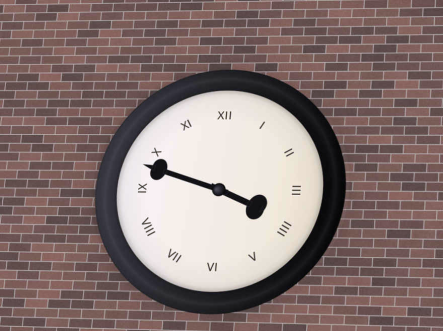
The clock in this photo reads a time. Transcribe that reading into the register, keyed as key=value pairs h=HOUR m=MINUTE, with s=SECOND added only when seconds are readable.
h=3 m=48
